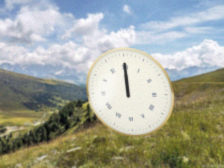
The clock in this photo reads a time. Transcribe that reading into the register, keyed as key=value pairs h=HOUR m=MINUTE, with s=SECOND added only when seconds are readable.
h=12 m=0
